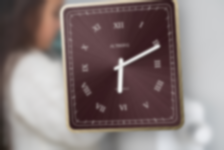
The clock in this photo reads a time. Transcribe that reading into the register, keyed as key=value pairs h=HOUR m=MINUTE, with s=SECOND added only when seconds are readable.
h=6 m=11
